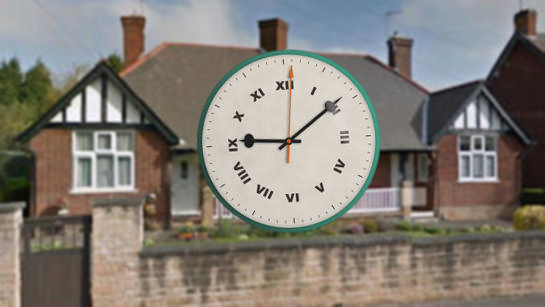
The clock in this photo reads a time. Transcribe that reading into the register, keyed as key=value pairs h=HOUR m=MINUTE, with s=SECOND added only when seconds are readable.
h=9 m=9 s=1
